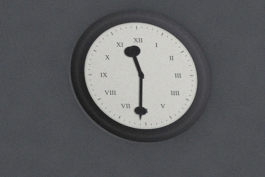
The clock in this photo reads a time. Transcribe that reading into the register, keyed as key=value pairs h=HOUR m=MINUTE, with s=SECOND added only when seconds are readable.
h=11 m=31
